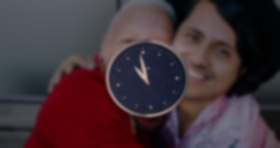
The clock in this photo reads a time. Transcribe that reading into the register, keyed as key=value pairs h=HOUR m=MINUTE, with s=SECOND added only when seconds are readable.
h=10 m=59
